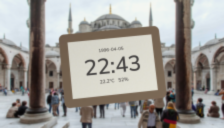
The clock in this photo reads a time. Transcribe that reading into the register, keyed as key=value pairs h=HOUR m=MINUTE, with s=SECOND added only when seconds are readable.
h=22 m=43
